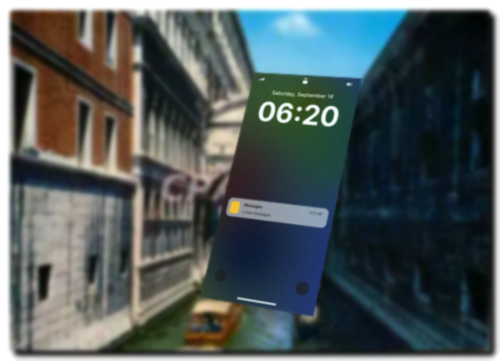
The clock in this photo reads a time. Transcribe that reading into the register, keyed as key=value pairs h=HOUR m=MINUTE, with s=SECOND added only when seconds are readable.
h=6 m=20
